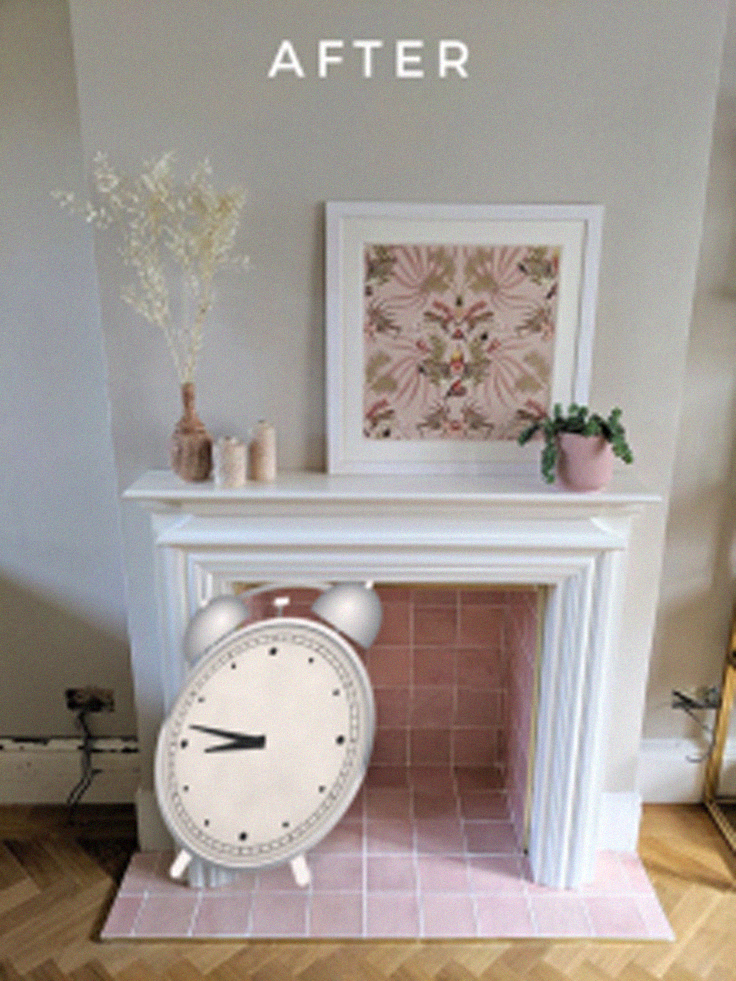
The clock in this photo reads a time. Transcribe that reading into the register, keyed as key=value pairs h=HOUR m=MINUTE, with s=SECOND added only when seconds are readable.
h=8 m=47
